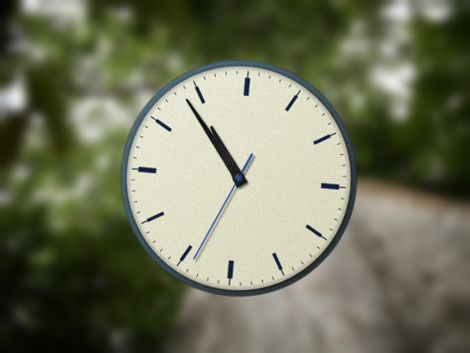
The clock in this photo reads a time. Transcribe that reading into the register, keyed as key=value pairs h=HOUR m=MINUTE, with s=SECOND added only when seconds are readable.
h=10 m=53 s=34
